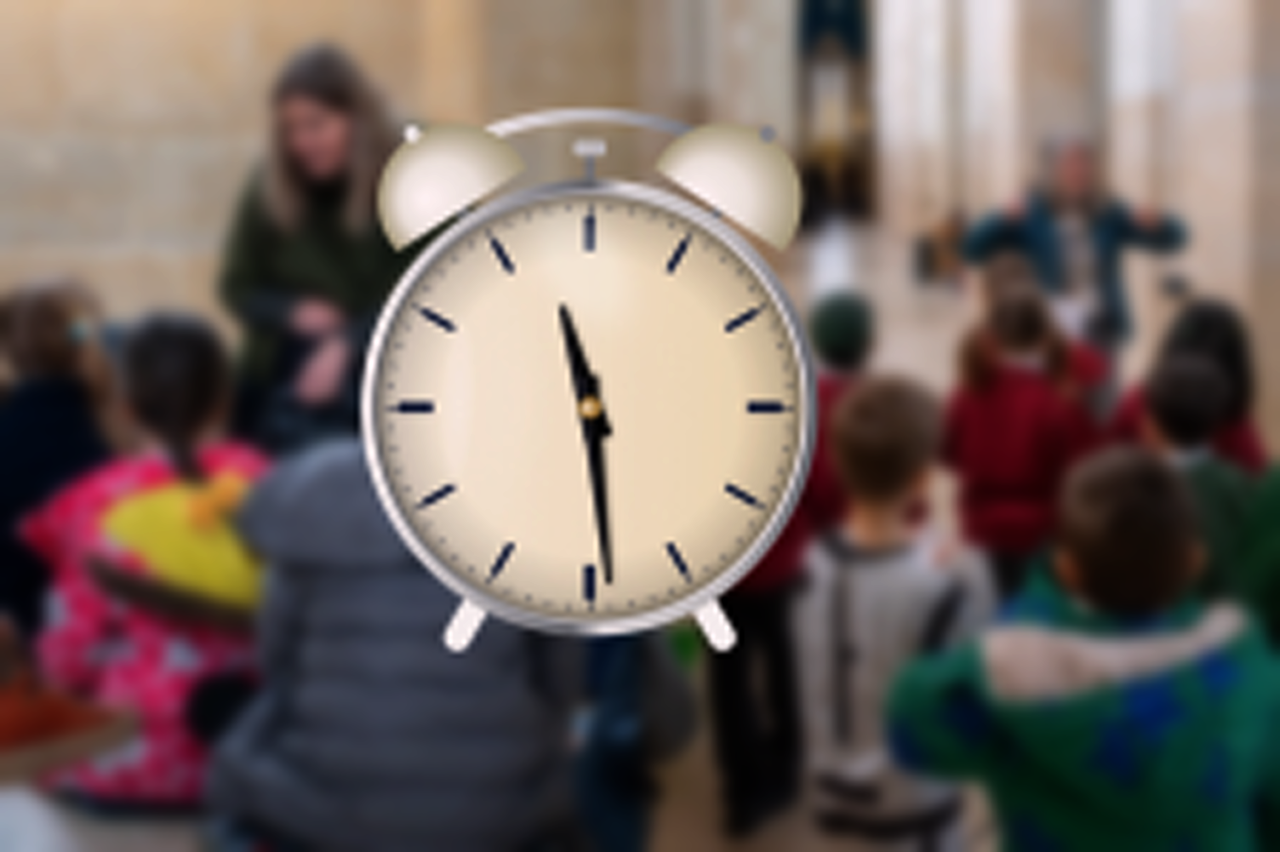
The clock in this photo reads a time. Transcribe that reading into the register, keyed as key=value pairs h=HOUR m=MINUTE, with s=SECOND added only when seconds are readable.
h=11 m=29
